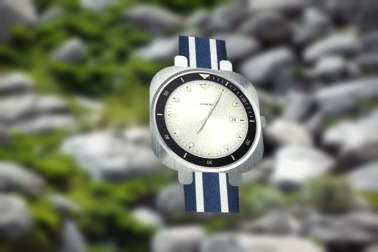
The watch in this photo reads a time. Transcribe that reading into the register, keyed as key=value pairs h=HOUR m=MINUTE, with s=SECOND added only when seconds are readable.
h=7 m=5
